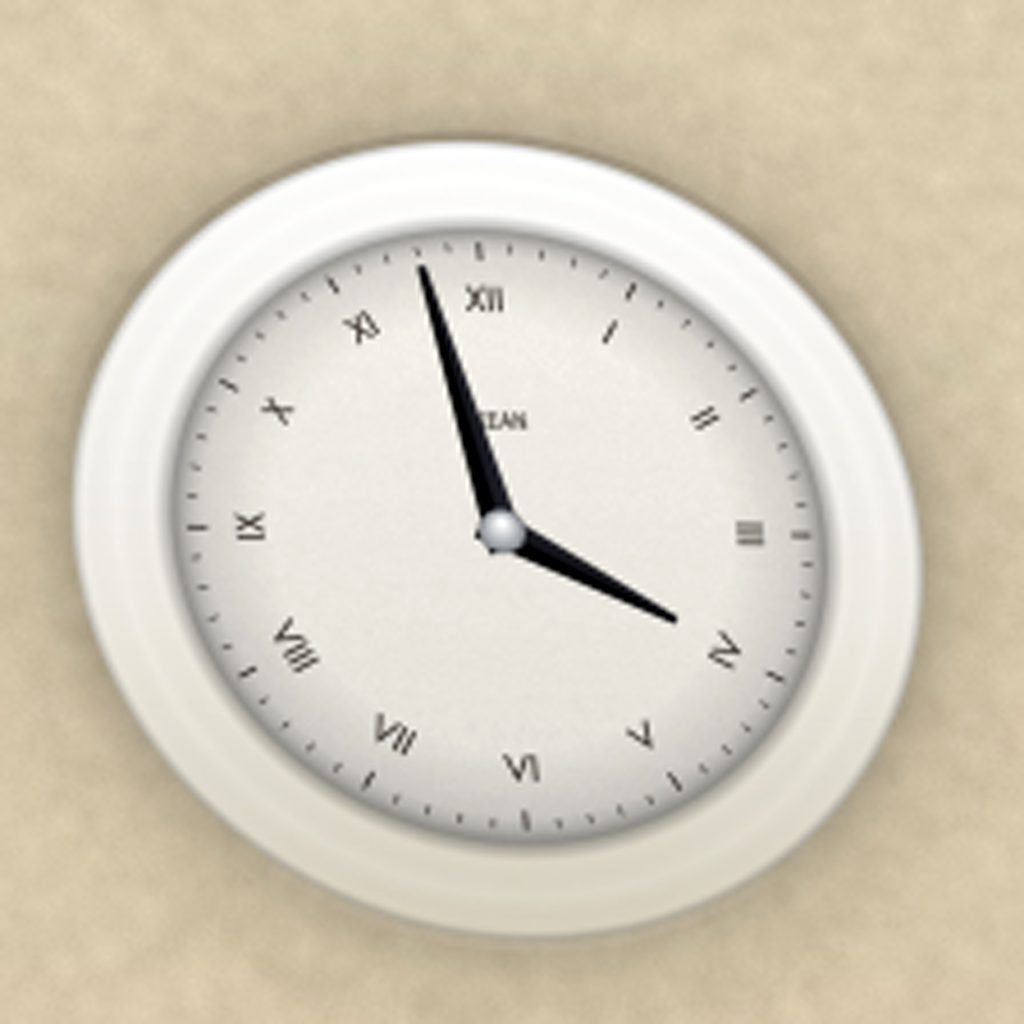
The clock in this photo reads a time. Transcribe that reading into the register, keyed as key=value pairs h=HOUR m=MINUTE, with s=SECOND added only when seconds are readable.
h=3 m=58
